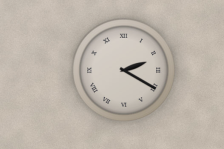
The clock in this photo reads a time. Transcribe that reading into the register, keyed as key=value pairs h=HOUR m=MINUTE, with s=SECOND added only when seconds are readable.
h=2 m=20
